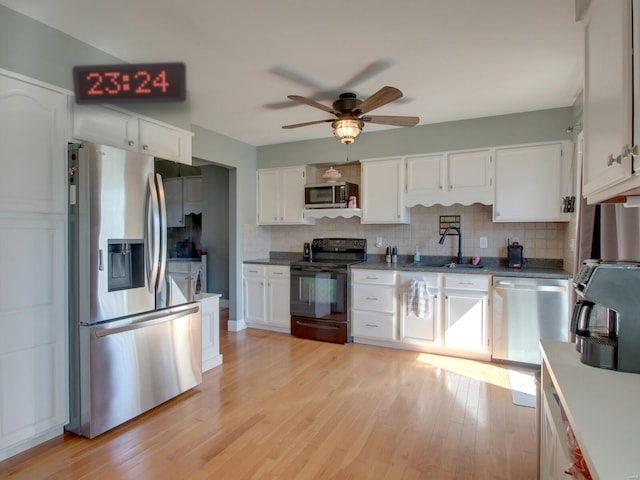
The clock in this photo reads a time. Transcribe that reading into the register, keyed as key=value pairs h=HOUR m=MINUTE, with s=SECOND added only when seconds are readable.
h=23 m=24
